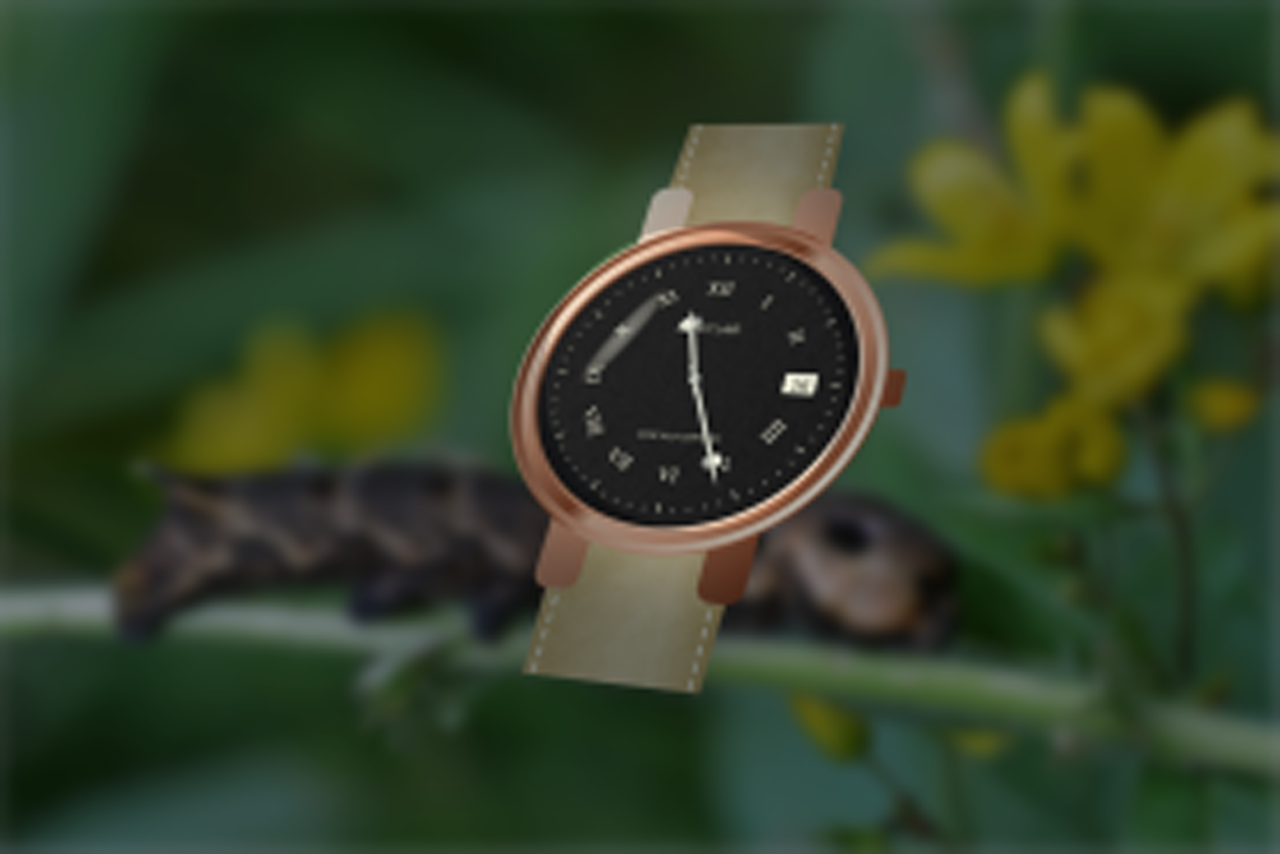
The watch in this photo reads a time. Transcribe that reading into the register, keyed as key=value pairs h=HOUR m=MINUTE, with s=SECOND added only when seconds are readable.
h=11 m=26
